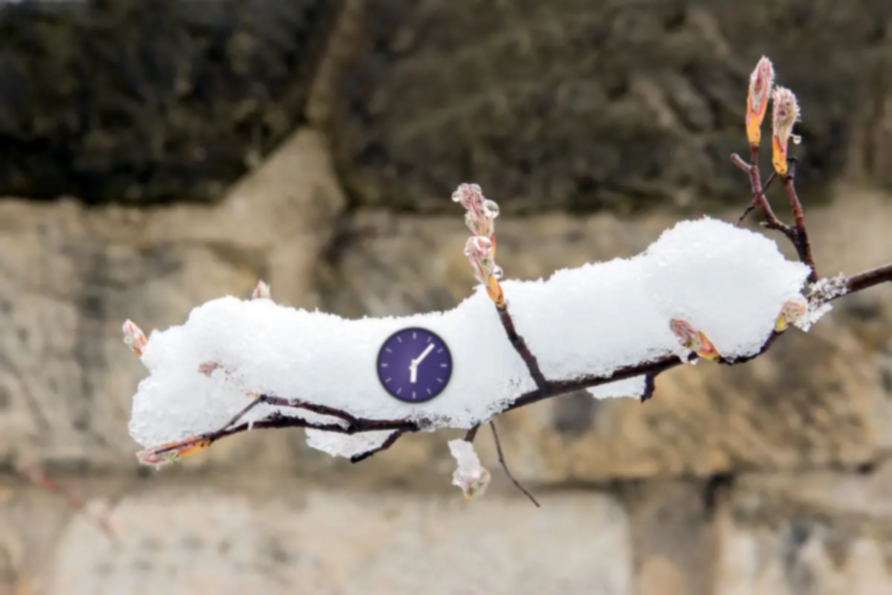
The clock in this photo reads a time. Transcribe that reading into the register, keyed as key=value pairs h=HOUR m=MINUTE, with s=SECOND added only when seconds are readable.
h=6 m=7
